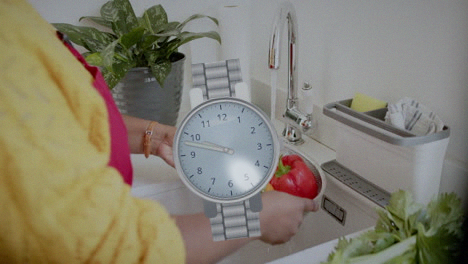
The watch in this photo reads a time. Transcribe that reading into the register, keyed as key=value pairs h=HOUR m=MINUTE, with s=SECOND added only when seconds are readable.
h=9 m=48
